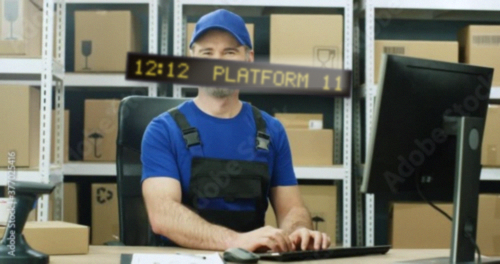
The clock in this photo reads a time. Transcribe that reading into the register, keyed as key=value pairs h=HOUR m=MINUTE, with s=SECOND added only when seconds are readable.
h=12 m=12
